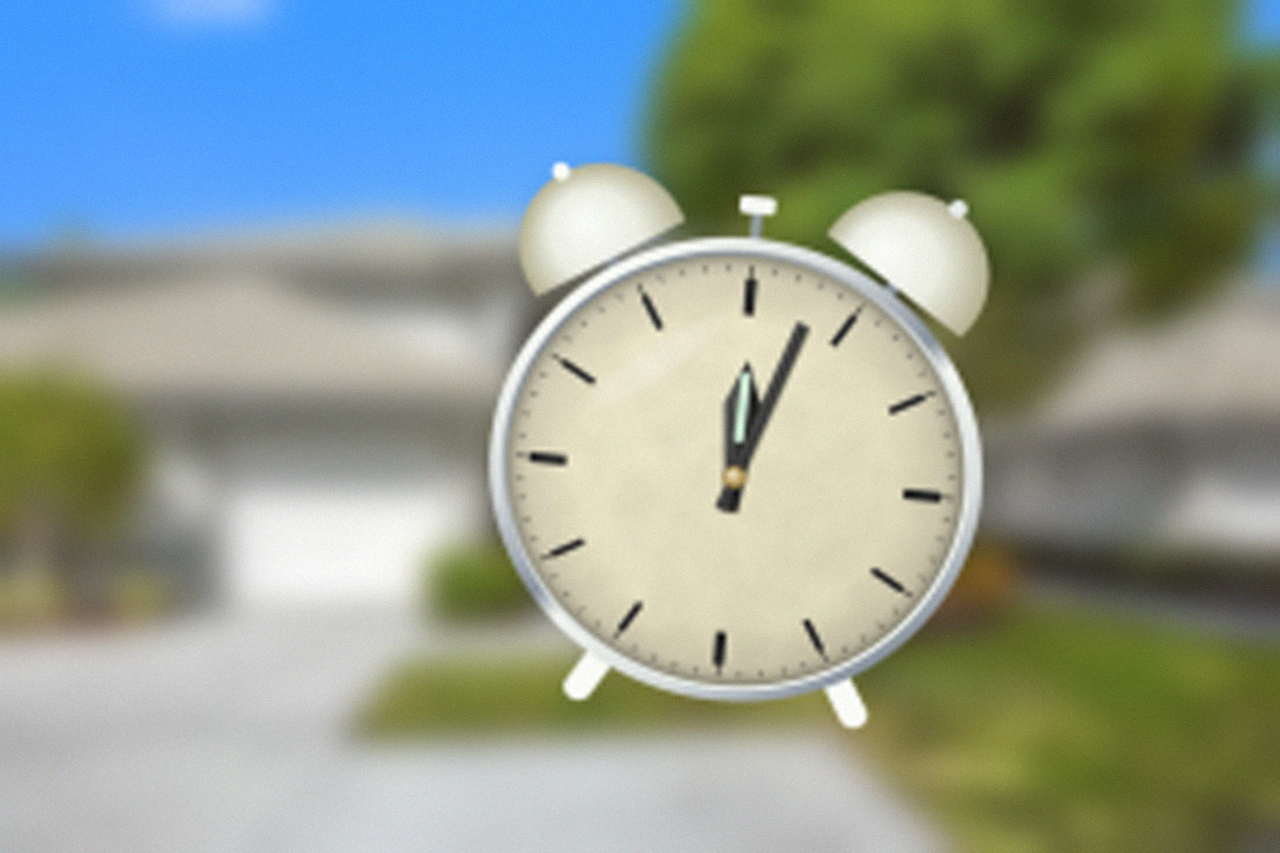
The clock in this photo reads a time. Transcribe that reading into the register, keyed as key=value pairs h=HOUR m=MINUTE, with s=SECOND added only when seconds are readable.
h=12 m=3
